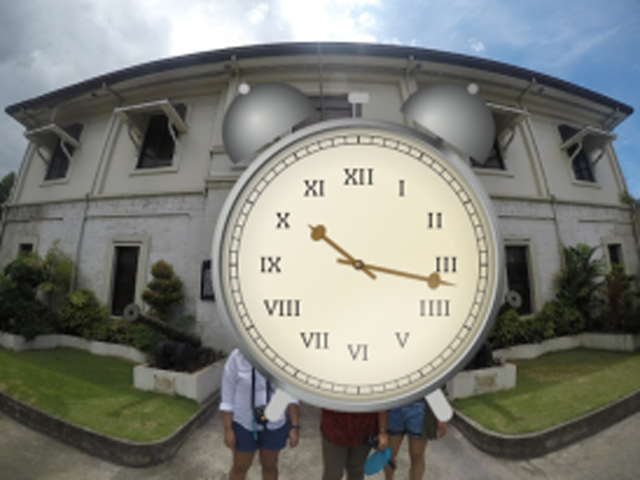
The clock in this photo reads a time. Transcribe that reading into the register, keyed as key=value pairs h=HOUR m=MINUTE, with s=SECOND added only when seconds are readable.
h=10 m=17
